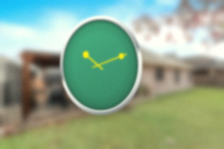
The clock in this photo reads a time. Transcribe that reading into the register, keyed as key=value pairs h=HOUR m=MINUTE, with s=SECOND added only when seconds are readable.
h=10 m=12
